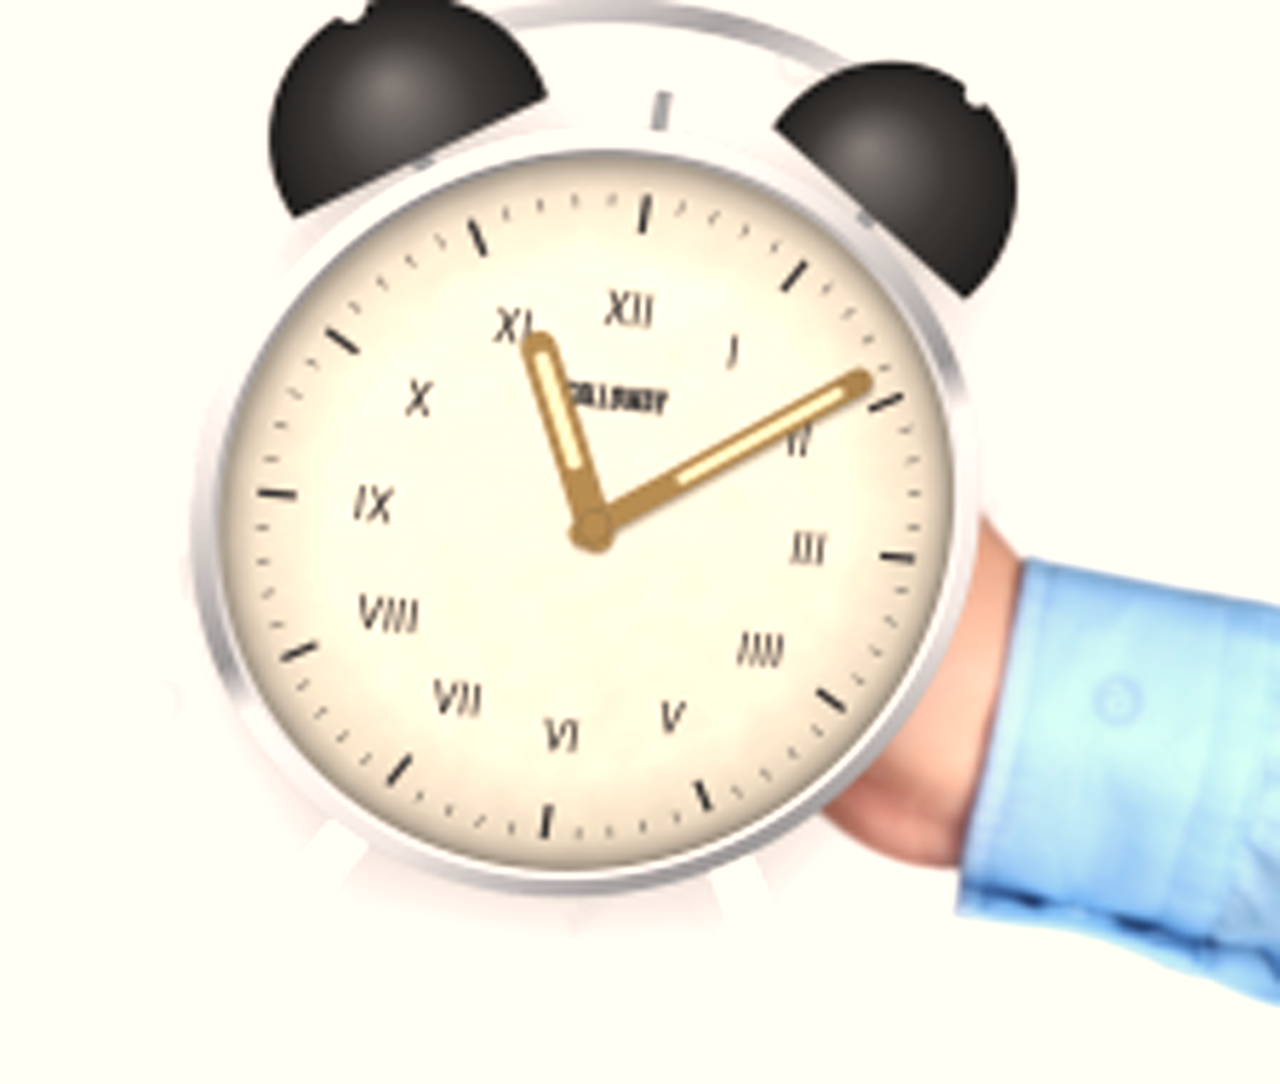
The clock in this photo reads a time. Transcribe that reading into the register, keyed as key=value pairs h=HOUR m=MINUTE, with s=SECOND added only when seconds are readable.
h=11 m=9
